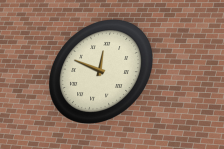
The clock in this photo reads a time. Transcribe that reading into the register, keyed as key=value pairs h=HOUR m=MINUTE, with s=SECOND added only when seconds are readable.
h=11 m=48
